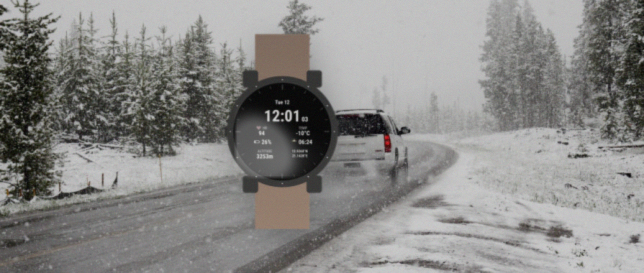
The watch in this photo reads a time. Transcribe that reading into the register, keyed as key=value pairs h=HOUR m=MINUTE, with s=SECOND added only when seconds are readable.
h=12 m=1
